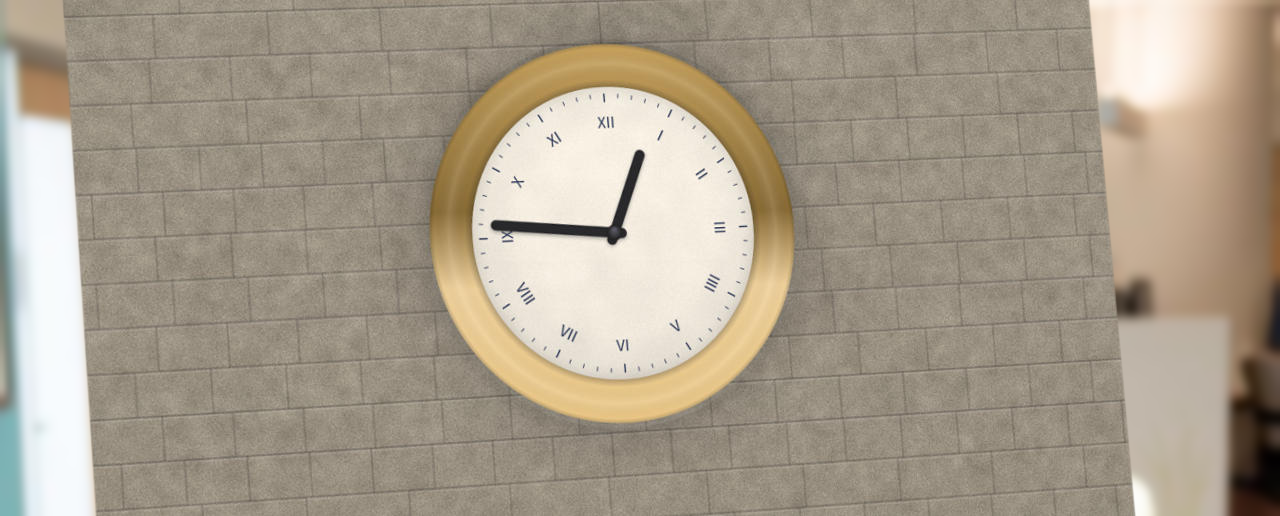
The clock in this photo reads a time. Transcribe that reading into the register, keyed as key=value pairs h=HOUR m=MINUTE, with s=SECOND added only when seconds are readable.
h=12 m=46
